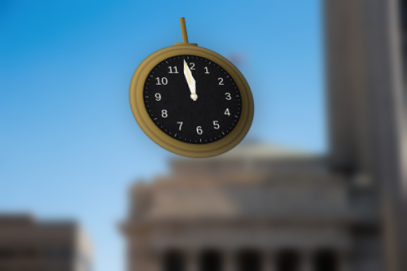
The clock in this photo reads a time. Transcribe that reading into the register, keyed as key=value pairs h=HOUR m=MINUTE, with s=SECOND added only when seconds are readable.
h=11 m=59
